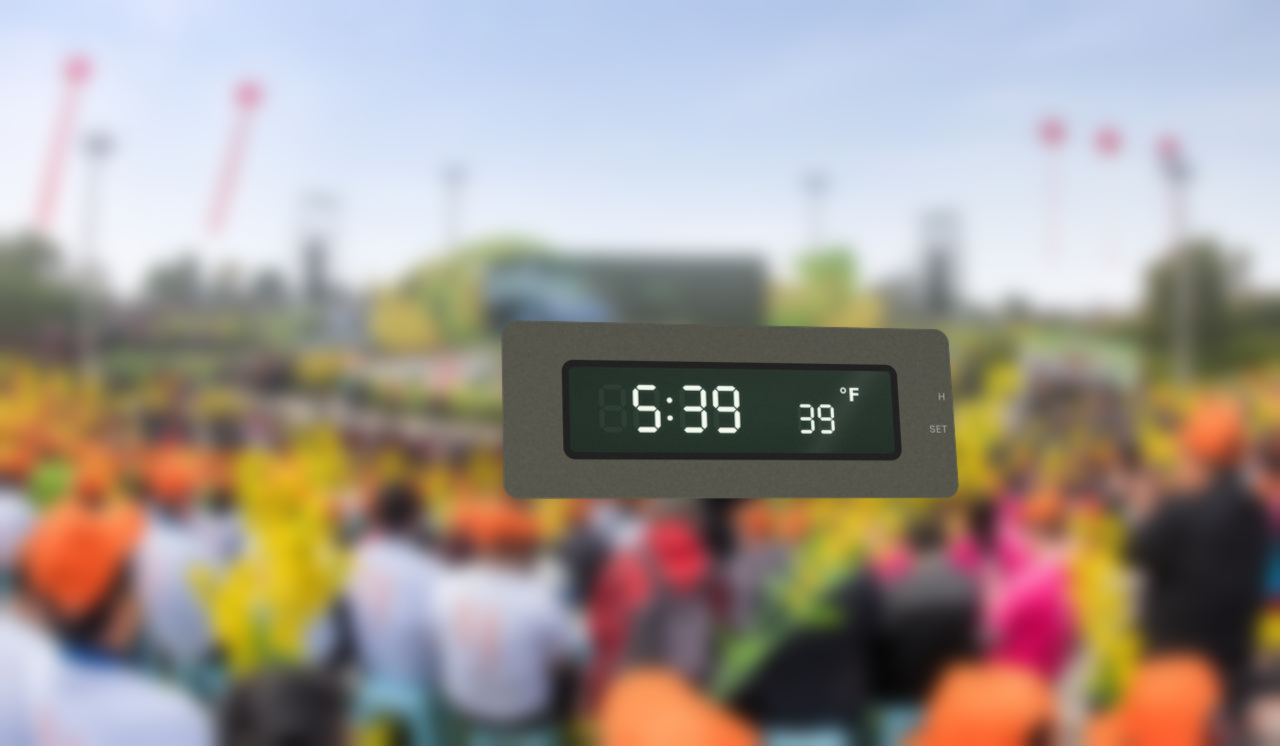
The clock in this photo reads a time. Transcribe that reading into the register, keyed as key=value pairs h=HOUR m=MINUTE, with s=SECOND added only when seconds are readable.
h=5 m=39
